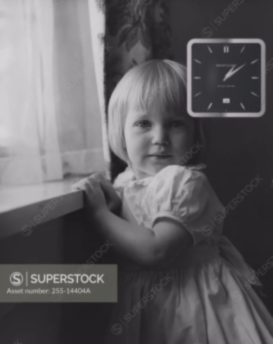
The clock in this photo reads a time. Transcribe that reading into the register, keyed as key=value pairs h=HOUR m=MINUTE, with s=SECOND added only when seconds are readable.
h=1 m=9
